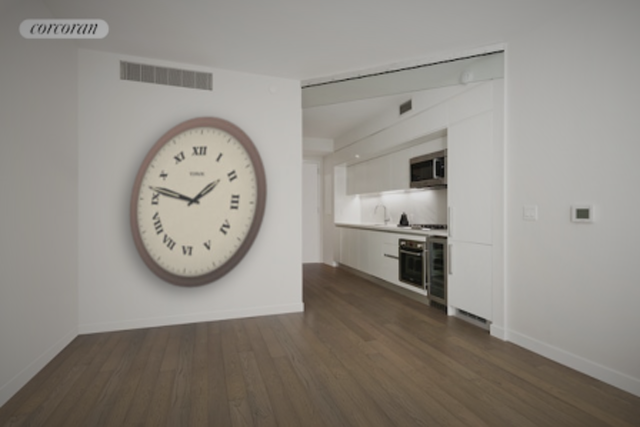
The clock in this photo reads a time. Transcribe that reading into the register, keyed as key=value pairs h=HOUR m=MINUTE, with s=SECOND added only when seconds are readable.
h=1 m=47
